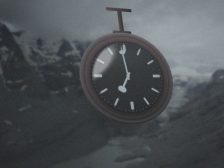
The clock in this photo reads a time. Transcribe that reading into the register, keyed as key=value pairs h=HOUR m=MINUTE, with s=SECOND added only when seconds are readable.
h=6 m=59
